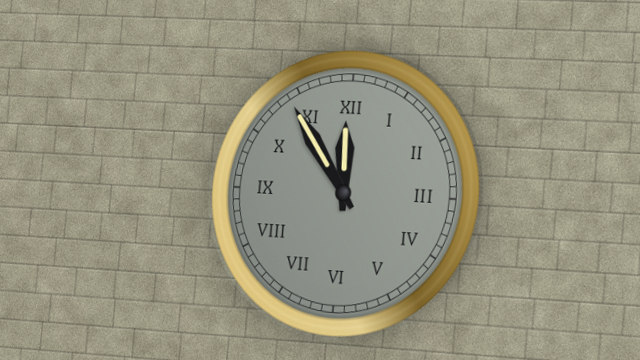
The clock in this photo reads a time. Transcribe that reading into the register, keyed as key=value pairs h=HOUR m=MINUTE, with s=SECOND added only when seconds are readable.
h=11 m=54
